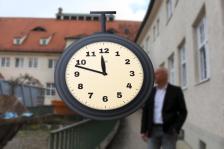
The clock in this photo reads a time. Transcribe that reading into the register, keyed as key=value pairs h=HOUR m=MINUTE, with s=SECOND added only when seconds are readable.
h=11 m=48
